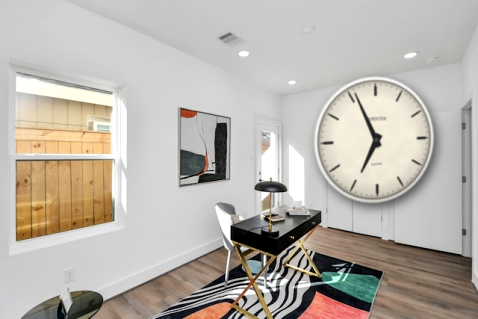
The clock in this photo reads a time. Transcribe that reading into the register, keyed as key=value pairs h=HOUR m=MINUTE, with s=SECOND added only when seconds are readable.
h=6 m=56
